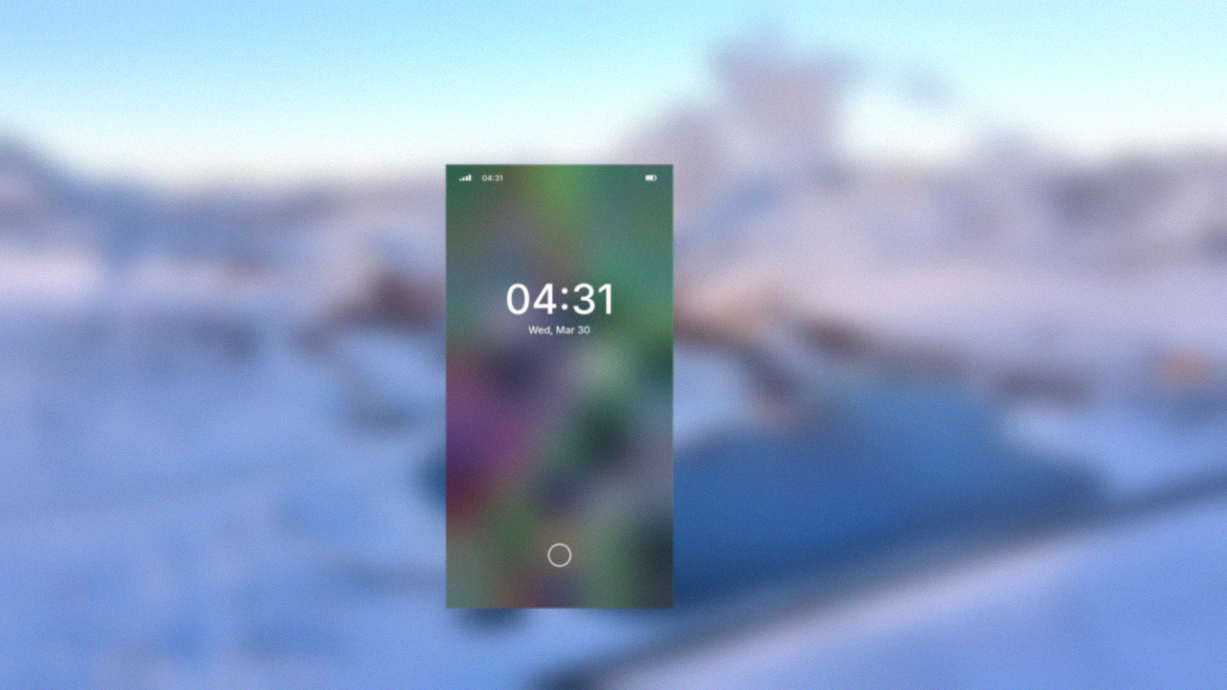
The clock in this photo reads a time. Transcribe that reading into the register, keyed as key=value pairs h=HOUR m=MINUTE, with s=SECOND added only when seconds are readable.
h=4 m=31
